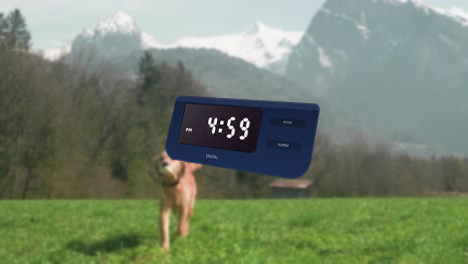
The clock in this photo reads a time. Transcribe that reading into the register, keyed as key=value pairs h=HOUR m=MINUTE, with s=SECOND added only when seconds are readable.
h=4 m=59
